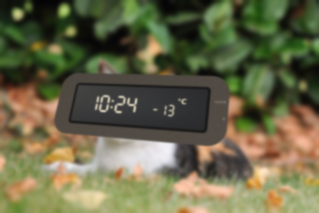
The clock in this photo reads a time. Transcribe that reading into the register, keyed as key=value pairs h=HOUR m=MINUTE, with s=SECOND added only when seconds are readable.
h=10 m=24
